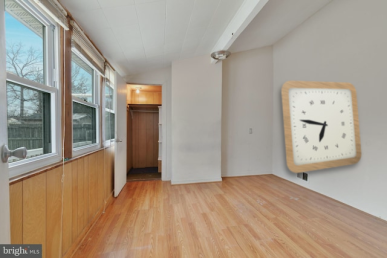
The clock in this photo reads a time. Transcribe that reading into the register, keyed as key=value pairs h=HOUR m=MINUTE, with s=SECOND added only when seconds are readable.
h=6 m=47
